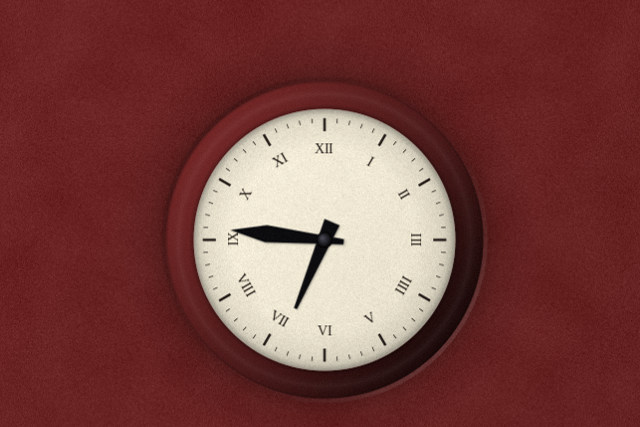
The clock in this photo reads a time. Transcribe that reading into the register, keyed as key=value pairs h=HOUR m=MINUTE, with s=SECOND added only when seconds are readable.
h=6 m=46
